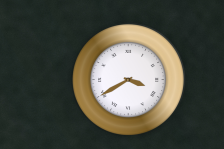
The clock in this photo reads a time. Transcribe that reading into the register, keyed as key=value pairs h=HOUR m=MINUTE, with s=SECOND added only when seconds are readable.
h=3 m=40
